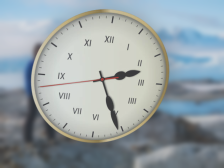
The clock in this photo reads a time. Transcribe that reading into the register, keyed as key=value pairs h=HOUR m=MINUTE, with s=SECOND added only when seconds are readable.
h=2 m=25 s=43
